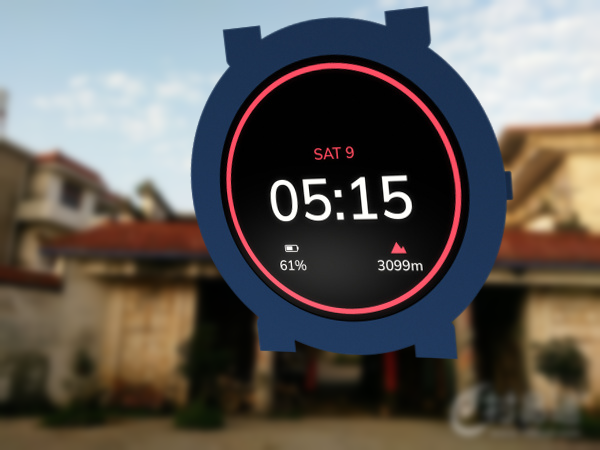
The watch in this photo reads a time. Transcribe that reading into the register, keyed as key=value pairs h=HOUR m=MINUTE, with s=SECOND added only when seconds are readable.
h=5 m=15
